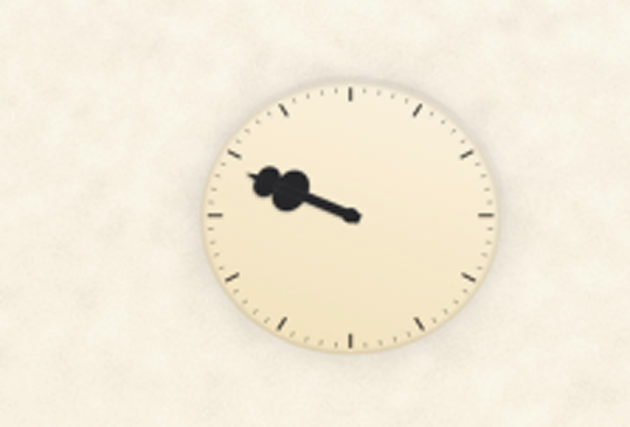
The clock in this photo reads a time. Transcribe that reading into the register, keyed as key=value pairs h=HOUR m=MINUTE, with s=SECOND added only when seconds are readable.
h=9 m=49
